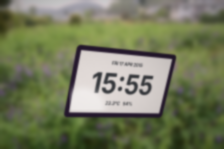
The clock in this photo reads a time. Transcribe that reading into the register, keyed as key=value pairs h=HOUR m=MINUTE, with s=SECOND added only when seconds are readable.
h=15 m=55
